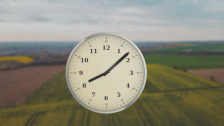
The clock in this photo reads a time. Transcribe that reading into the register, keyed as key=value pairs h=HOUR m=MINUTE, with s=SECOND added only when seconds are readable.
h=8 m=8
